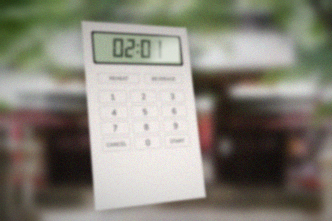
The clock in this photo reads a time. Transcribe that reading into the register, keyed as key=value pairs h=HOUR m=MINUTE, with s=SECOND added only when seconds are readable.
h=2 m=1
